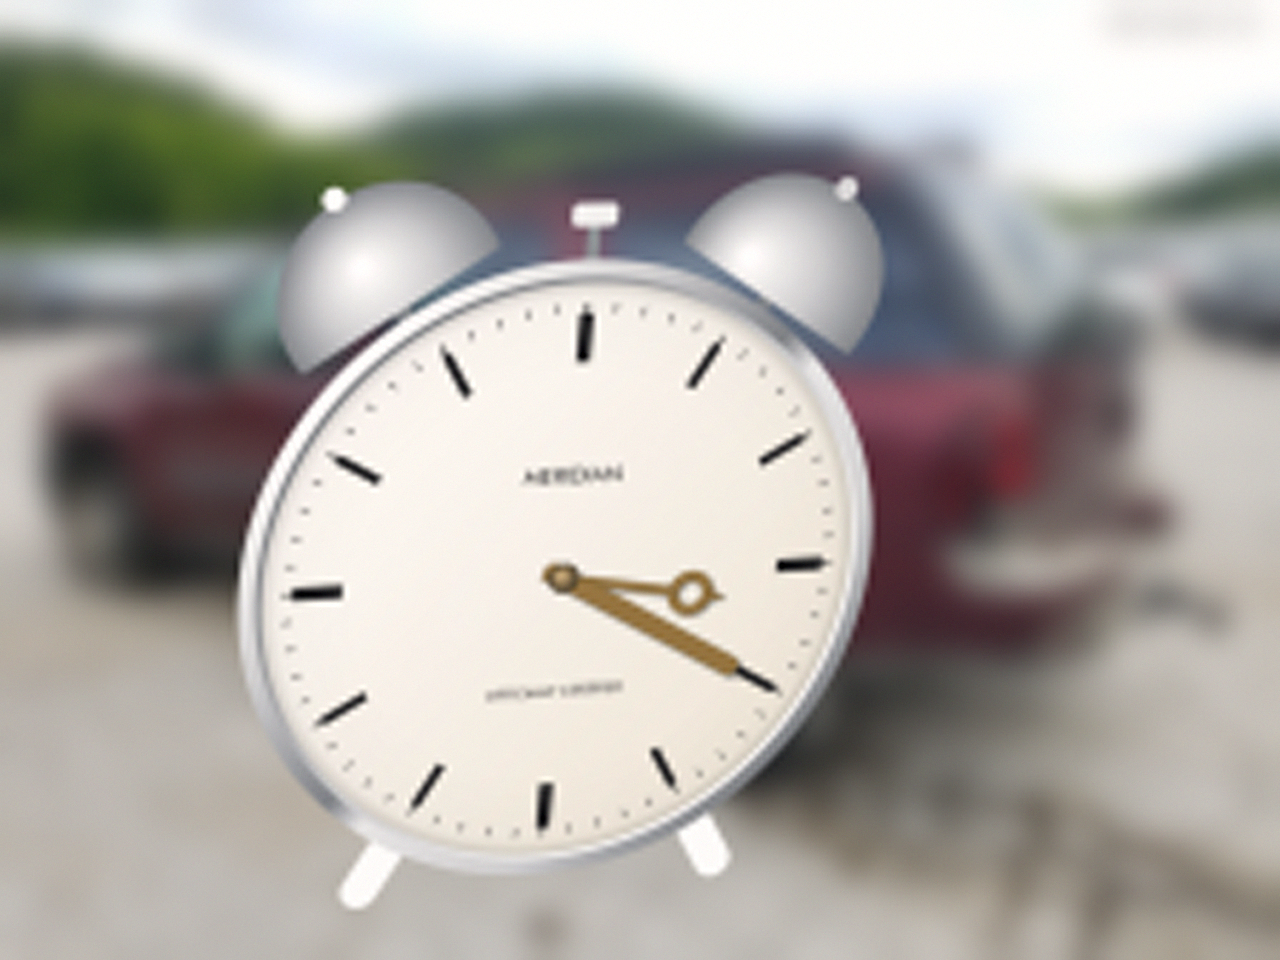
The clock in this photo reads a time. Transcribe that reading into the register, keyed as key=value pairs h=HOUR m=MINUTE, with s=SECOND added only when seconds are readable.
h=3 m=20
